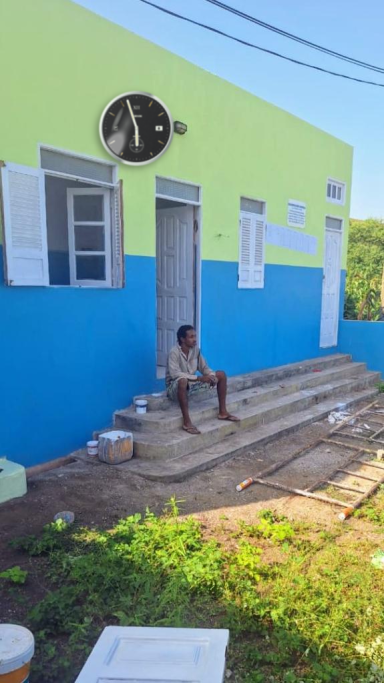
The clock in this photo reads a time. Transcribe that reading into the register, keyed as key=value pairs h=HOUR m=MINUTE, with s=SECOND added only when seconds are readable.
h=5 m=57
